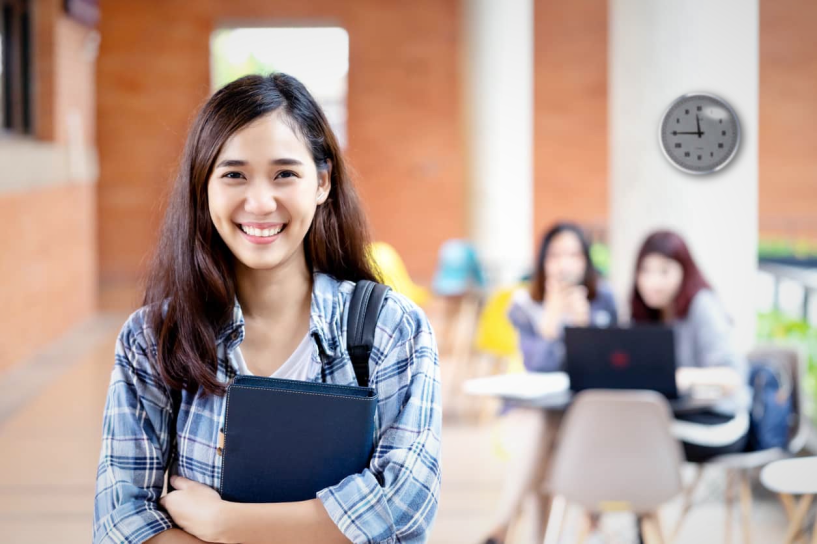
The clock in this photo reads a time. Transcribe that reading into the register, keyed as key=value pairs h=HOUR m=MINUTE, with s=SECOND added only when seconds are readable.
h=11 m=45
